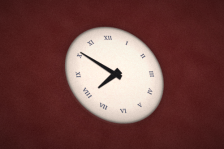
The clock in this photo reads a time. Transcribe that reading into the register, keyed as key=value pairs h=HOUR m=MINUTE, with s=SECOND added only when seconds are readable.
h=7 m=51
